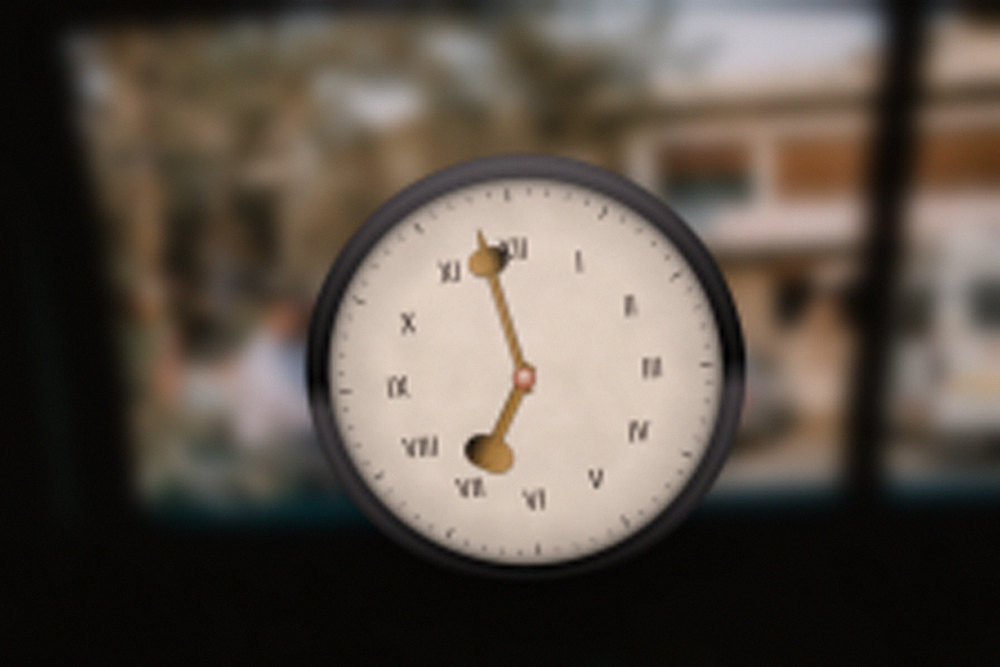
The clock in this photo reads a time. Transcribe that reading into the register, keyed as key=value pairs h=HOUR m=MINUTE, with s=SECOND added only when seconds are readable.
h=6 m=58
